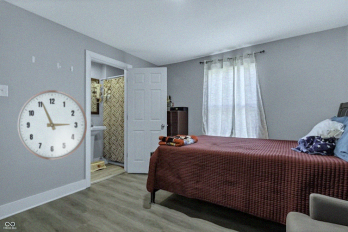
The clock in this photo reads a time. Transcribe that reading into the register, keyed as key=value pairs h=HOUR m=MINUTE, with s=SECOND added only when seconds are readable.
h=2 m=56
